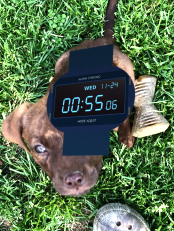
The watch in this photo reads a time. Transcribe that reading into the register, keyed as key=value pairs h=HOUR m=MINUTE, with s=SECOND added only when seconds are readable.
h=0 m=55 s=6
